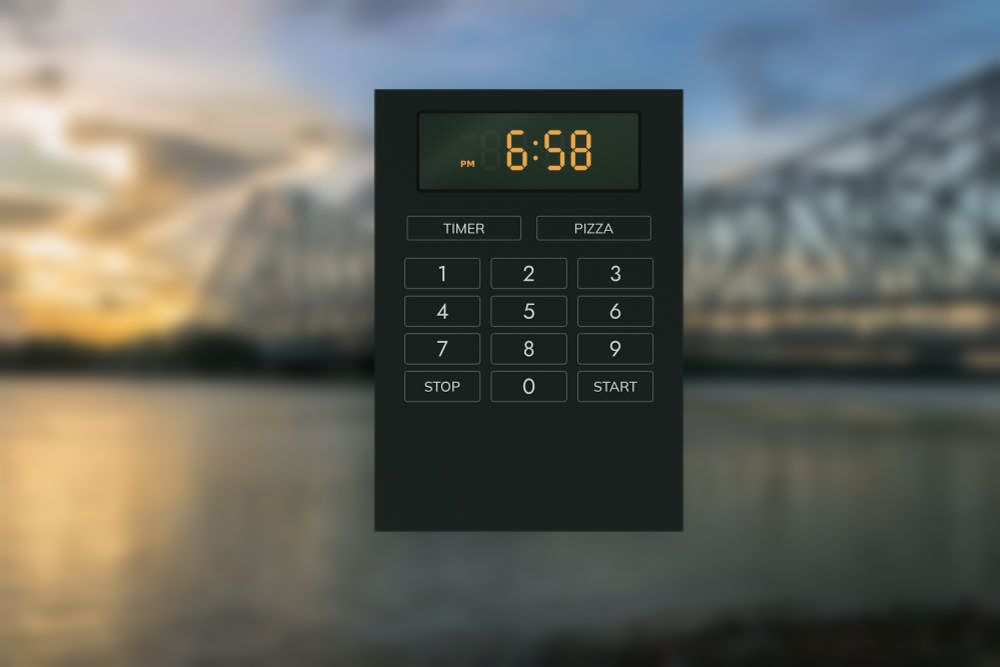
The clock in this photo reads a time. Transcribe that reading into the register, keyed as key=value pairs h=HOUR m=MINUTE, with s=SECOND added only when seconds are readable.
h=6 m=58
